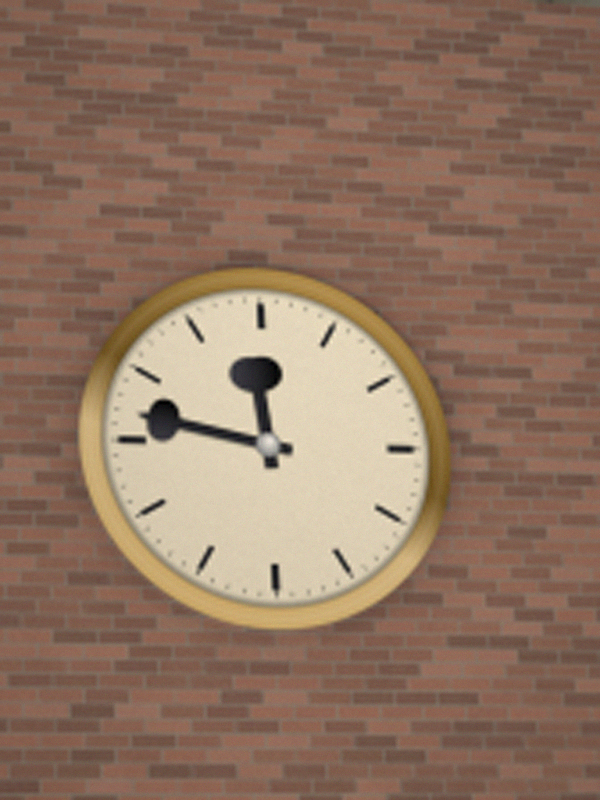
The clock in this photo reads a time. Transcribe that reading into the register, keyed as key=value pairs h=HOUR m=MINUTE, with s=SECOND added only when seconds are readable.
h=11 m=47
